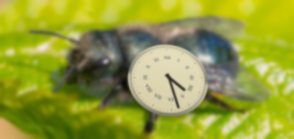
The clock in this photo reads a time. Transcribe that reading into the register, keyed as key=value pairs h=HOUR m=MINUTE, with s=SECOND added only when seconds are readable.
h=4 m=28
